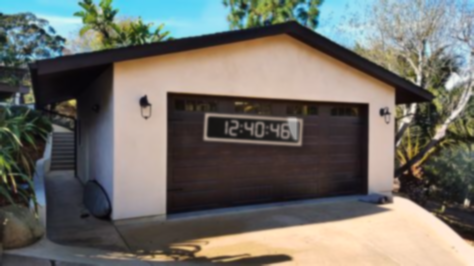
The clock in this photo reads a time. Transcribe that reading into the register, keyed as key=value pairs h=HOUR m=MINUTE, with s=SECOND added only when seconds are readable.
h=12 m=40 s=46
